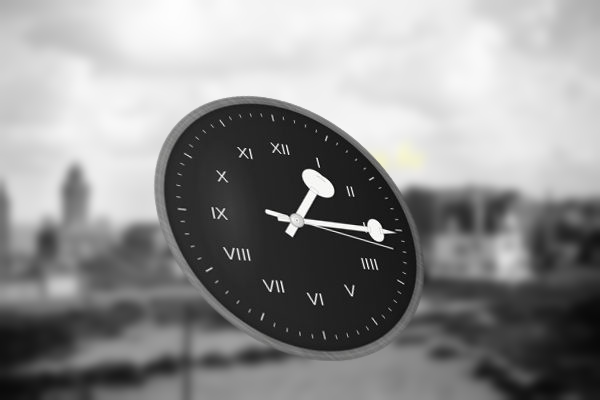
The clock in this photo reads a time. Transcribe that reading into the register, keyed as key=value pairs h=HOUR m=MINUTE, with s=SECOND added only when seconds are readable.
h=1 m=15 s=17
